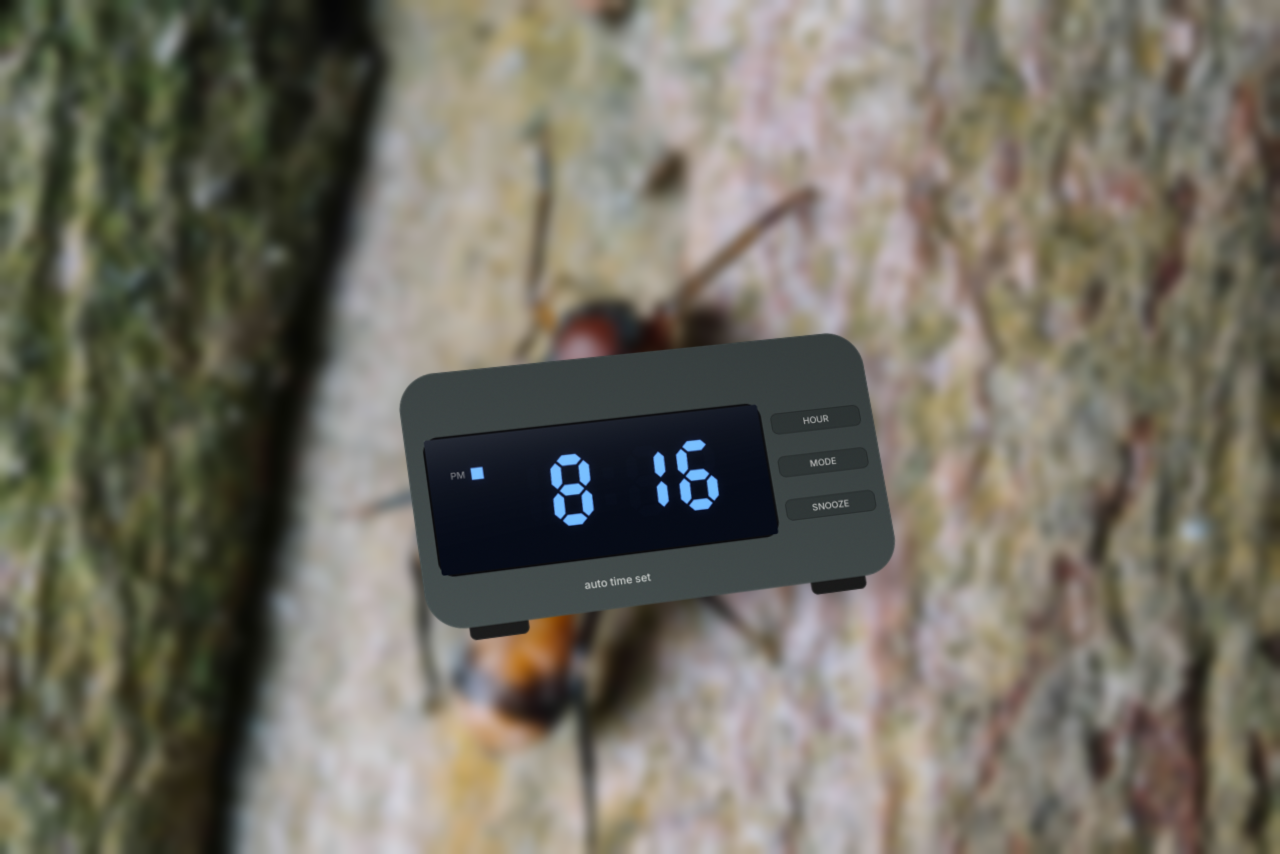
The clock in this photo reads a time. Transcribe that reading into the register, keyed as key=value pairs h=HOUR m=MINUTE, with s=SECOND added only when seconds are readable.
h=8 m=16
